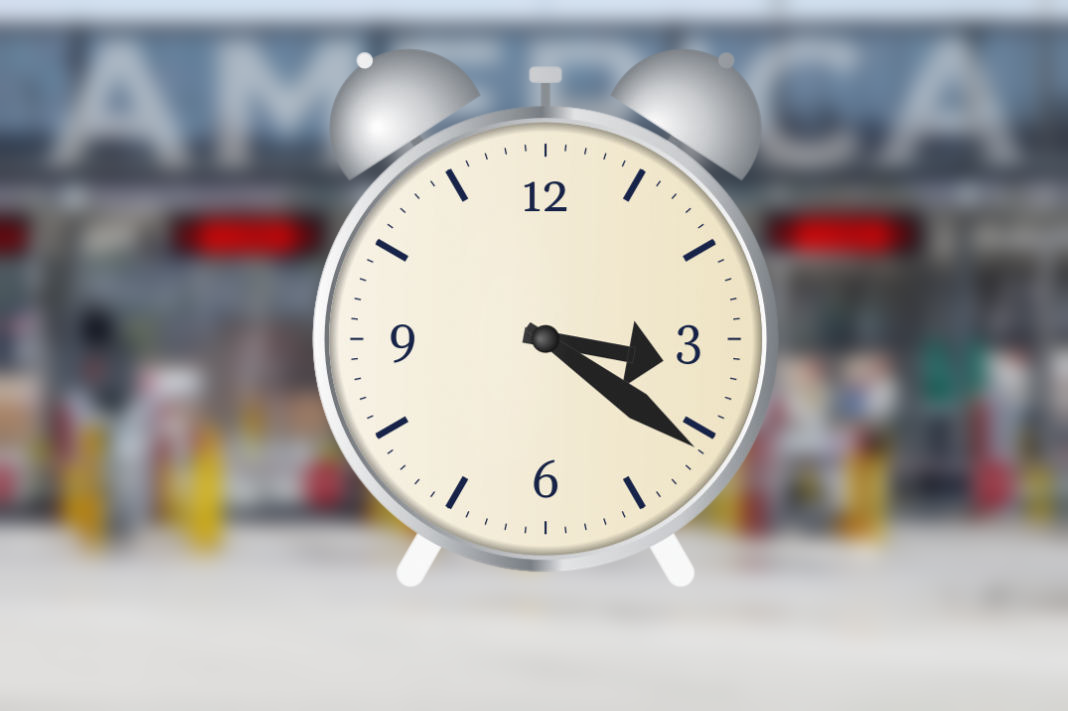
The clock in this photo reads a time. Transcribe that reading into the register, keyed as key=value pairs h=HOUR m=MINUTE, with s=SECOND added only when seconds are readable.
h=3 m=21
